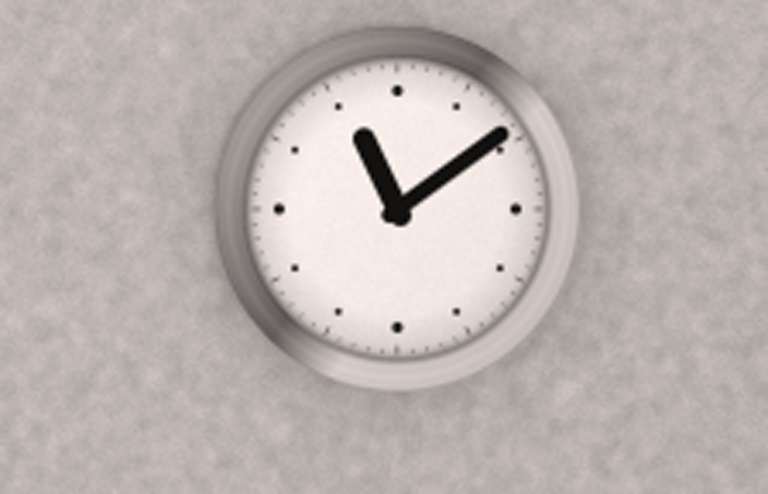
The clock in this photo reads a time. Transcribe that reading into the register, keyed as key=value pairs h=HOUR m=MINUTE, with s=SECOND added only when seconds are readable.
h=11 m=9
